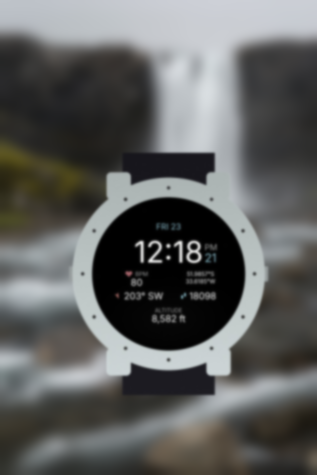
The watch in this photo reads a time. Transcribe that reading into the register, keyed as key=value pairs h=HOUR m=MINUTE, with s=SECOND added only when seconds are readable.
h=12 m=18 s=21
